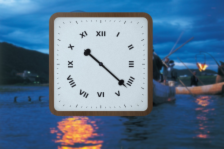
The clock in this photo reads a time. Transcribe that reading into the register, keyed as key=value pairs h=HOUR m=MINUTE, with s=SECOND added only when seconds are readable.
h=10 m=22
